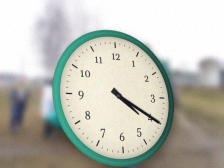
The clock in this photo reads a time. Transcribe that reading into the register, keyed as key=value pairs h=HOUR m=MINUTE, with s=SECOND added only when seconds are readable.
h=4 m=20
